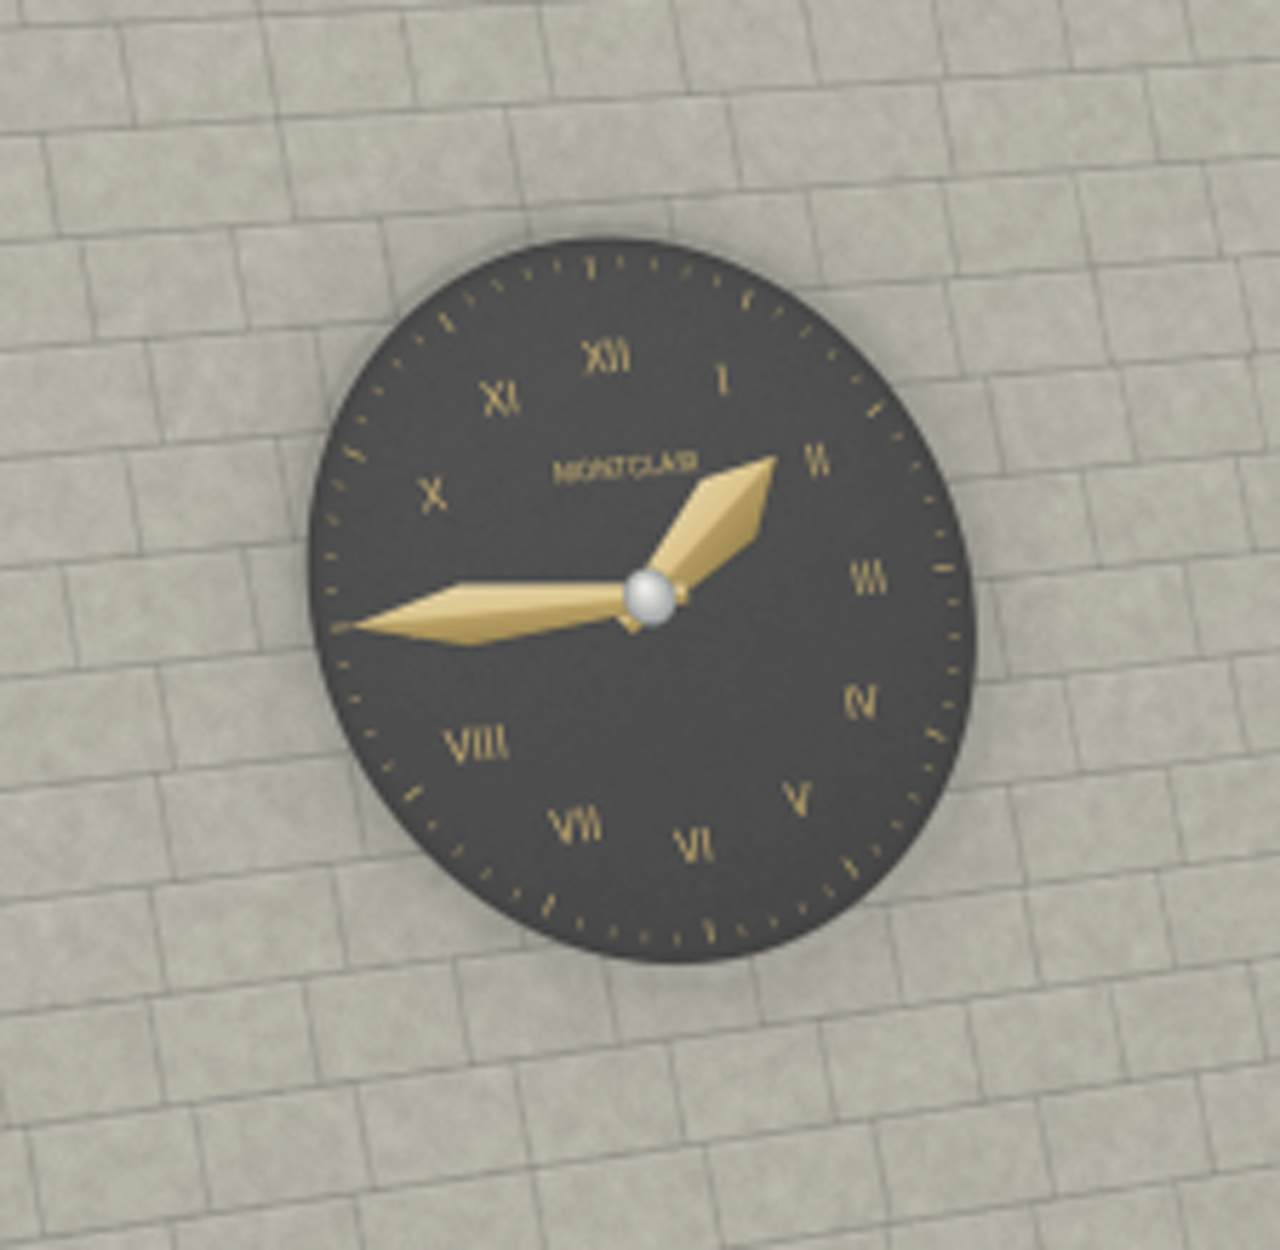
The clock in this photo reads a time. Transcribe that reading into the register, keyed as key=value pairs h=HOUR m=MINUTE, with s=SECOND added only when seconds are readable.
h=1 m=45
